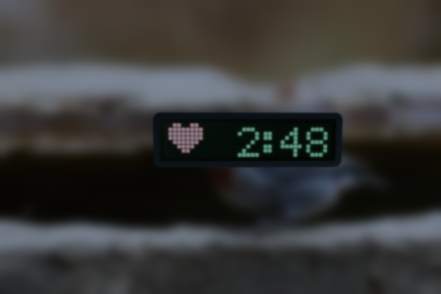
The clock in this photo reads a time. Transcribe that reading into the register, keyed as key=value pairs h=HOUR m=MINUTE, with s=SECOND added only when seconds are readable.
h=2 m=48
